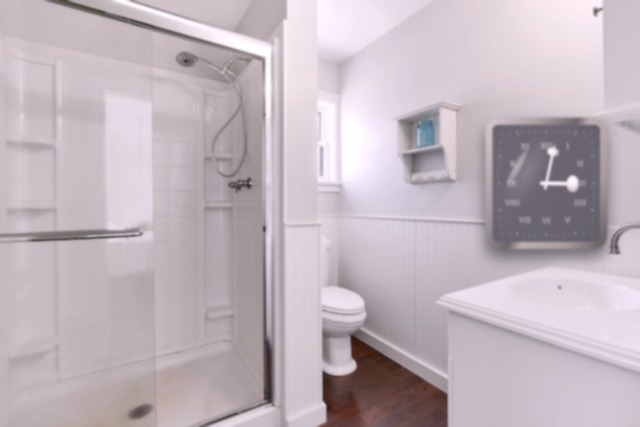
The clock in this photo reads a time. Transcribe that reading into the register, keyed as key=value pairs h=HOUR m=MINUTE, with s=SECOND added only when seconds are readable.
h=3 m=2
